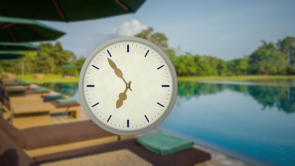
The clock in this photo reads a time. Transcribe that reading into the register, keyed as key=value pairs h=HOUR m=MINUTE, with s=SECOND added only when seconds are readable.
h=6 m=54
